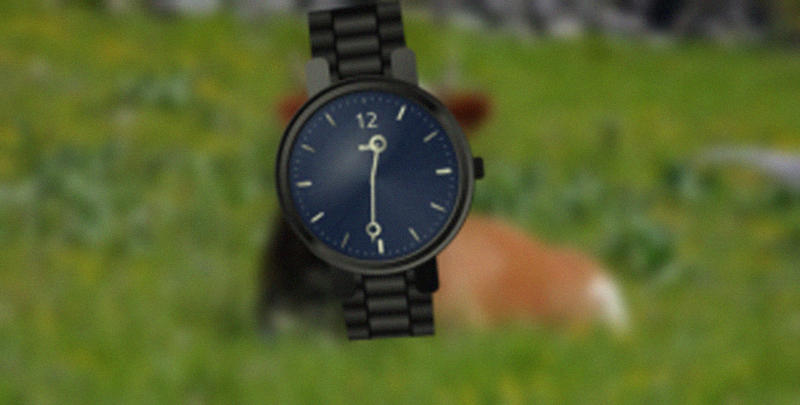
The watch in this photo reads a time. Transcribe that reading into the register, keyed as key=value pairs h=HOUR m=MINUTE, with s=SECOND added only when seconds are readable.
h=12 m=31
